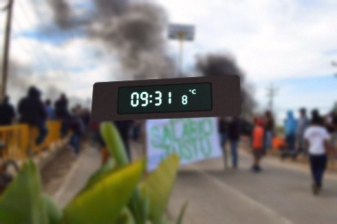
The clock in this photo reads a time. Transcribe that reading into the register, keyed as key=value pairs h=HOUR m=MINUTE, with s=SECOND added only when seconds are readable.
h=9 m=31
